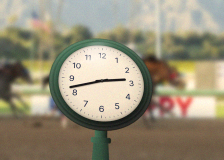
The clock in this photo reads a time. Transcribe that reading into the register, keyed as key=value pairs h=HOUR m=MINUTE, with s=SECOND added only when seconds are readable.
h=2 m=42
